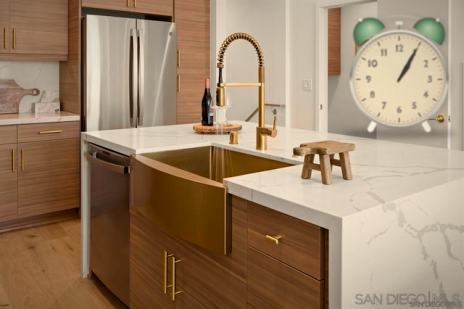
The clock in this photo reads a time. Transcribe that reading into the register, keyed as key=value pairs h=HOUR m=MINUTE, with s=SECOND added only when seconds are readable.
h=1 m=5
